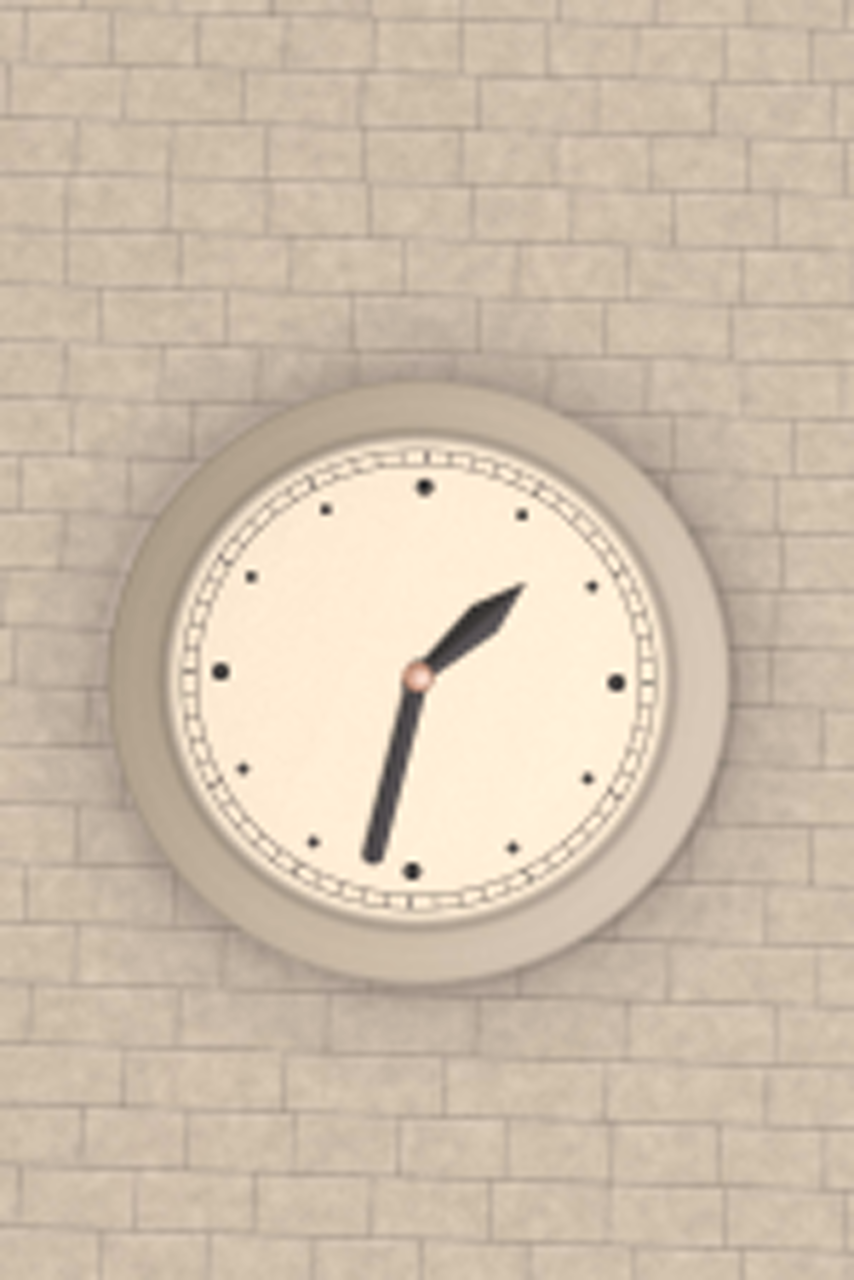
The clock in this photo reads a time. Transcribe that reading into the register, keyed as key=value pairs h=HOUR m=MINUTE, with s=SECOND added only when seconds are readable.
h=1 m=32
